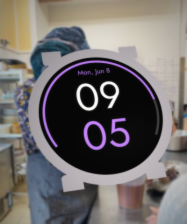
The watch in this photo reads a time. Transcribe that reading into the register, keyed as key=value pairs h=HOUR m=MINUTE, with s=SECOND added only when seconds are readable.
h=9 m=5
